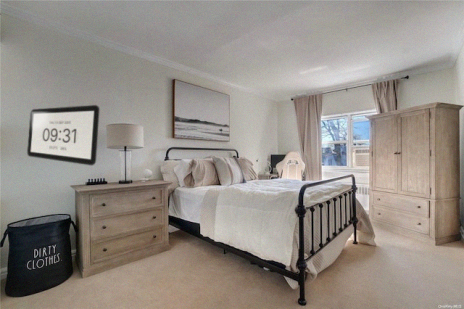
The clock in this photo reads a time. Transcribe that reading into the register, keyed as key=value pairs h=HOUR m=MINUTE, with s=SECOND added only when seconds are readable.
h=9 m=31
